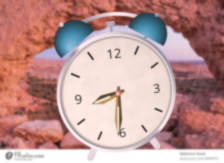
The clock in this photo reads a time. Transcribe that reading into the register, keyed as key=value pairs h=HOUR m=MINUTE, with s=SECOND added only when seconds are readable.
h=8 m=31
